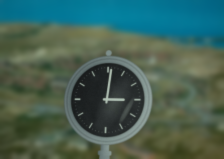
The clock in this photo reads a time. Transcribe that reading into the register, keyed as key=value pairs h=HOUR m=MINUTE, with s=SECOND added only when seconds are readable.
h=3 m=1
